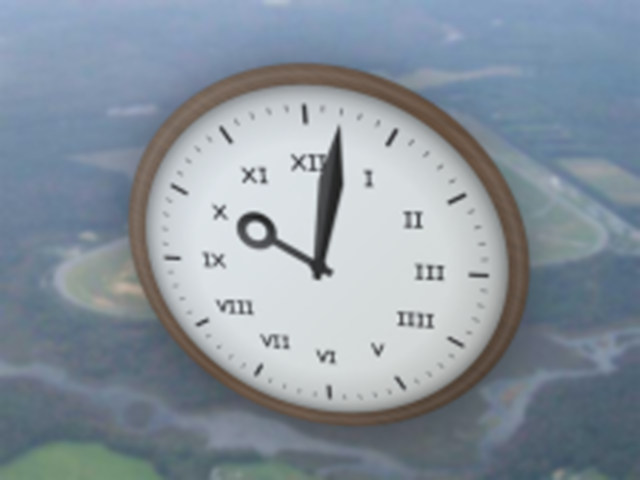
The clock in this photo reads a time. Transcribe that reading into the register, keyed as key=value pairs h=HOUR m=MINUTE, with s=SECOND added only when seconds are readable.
h=10 m=2
